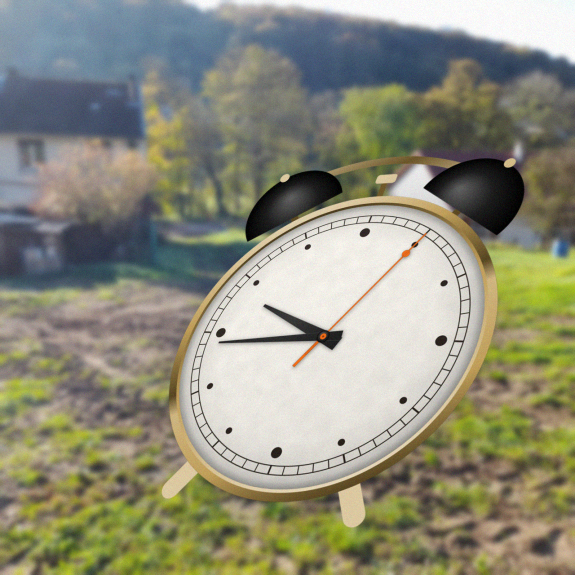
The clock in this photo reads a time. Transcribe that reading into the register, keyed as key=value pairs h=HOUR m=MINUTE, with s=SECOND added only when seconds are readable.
h=9 m=44 s=5
